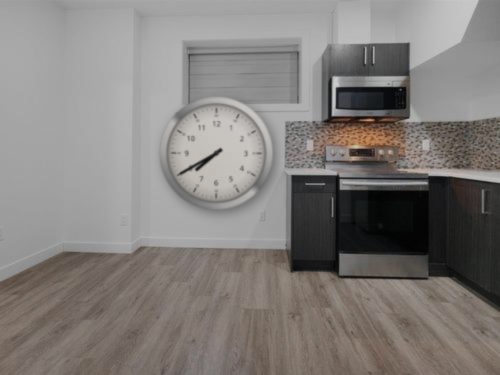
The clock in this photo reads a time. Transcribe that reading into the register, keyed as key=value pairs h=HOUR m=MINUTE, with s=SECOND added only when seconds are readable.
h=7 m=40
